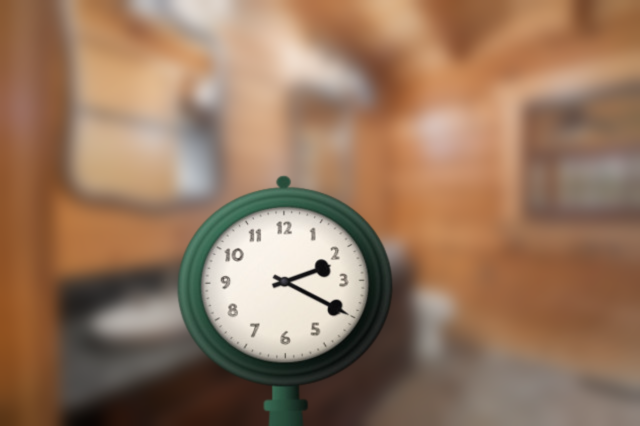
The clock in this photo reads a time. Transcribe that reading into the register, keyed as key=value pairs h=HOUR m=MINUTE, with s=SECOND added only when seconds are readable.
h=2 m=20
